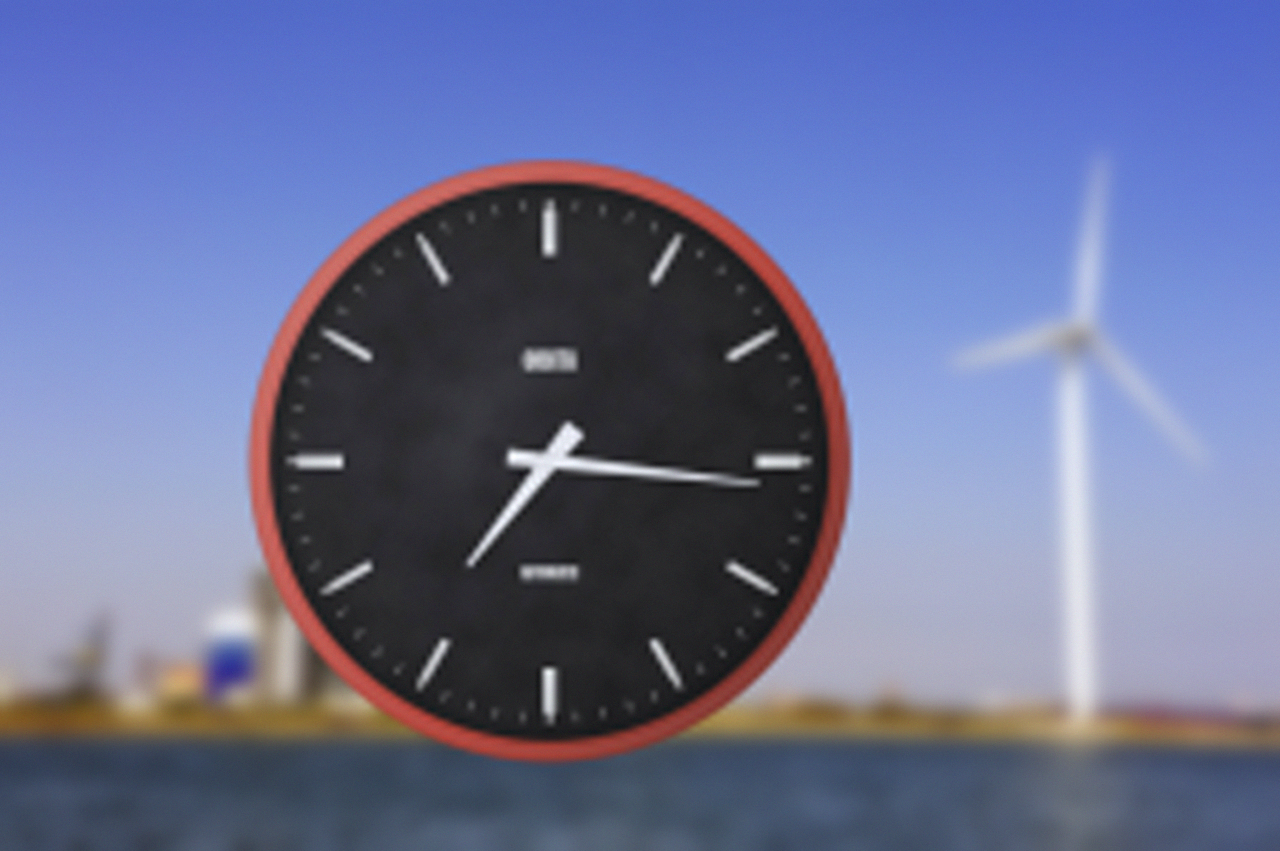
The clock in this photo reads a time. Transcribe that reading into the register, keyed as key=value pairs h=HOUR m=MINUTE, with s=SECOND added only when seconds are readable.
h=7 m=16
